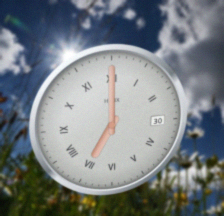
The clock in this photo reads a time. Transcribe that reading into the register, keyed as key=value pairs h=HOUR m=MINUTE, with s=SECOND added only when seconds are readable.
h=7 m=0
